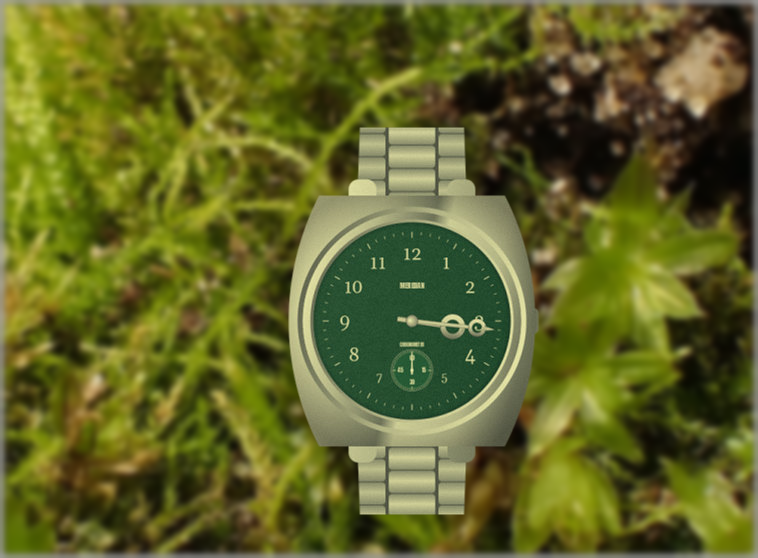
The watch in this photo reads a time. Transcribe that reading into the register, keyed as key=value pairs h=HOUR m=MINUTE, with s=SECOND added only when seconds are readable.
h=3 m=16
